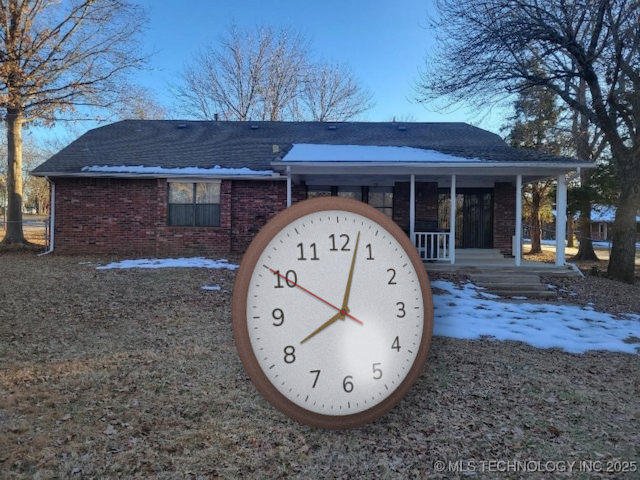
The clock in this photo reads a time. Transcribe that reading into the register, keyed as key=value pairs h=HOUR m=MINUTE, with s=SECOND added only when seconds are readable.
h=8 m=2 s=50
